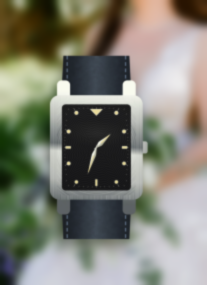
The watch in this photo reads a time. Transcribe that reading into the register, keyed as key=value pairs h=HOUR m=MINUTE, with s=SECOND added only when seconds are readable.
h=1 m=33
